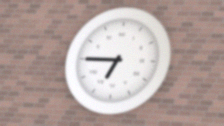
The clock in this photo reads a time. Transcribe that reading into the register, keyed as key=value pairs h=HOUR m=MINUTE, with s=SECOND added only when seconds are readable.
h=6 m=45
